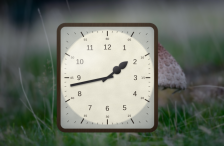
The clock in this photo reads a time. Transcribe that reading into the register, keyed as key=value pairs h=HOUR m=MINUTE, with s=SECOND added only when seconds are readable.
h=1 m=43
